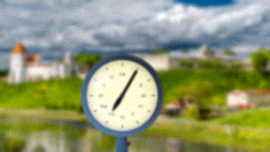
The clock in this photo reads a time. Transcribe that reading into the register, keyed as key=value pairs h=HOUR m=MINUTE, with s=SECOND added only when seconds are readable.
h=7 m=5
